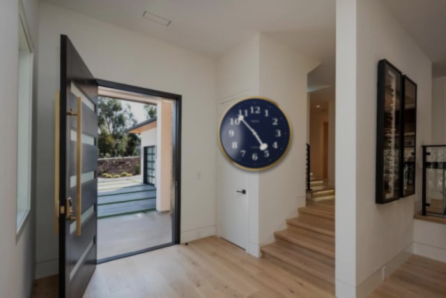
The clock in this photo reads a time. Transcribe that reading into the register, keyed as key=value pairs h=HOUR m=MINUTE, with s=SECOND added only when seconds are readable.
h=4 m=53
